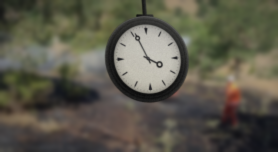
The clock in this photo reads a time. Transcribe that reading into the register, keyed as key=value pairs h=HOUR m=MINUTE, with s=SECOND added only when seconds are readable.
h=3 m=56
